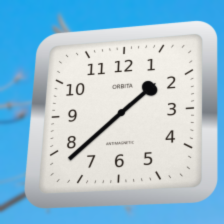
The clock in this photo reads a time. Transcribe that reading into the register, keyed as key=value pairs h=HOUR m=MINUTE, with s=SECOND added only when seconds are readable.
h=1 m=38
